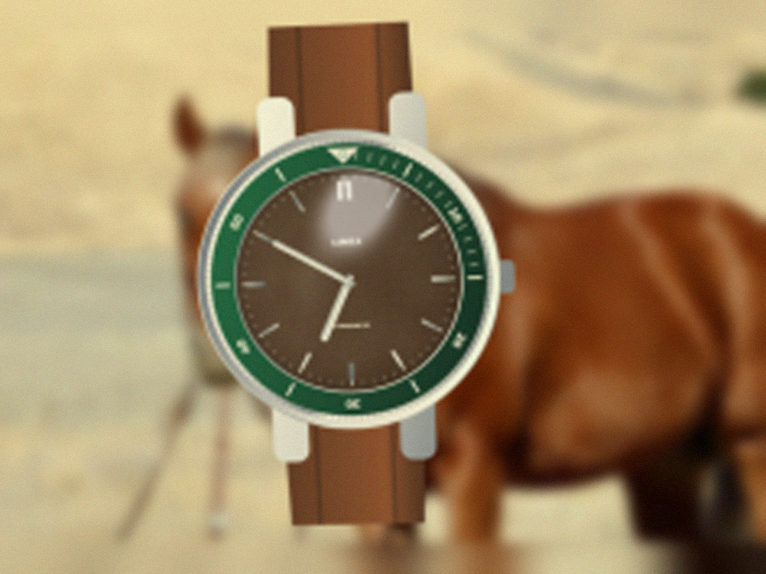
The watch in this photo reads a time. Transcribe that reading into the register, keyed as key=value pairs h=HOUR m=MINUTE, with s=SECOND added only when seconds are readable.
h=6 m=50
